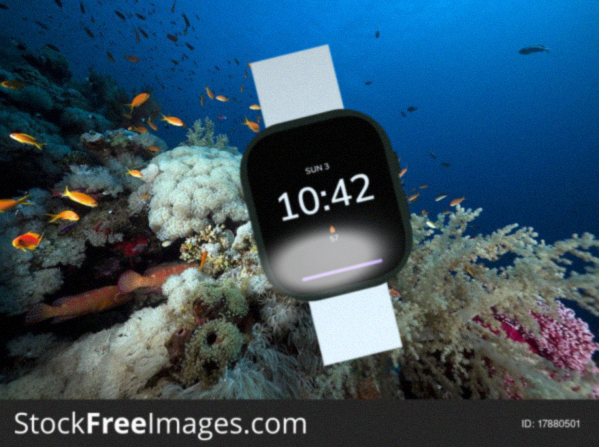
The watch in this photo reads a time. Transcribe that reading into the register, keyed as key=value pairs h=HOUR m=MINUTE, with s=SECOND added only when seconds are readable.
h=10 m=42
